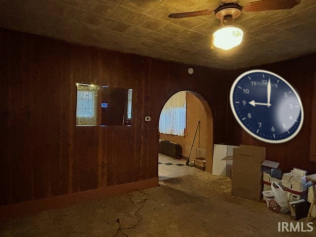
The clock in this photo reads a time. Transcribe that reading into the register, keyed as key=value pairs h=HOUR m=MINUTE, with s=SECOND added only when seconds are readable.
h=9 m=2
